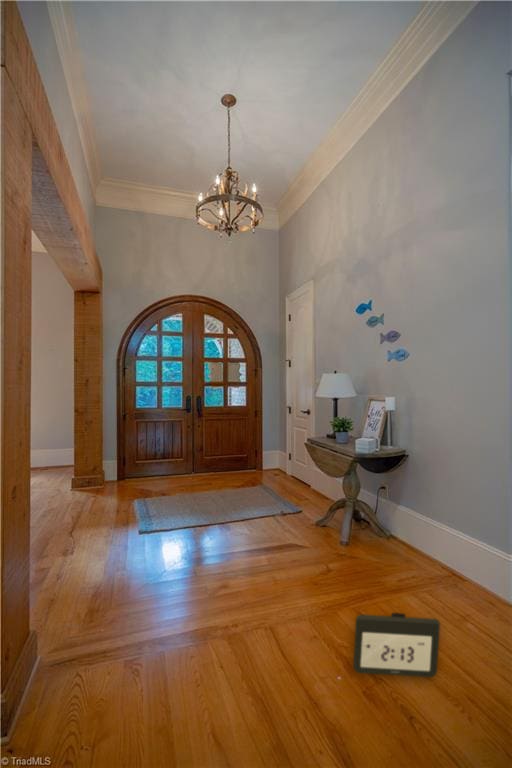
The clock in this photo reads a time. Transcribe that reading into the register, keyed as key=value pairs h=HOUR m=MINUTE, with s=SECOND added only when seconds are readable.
h=2 m=13
